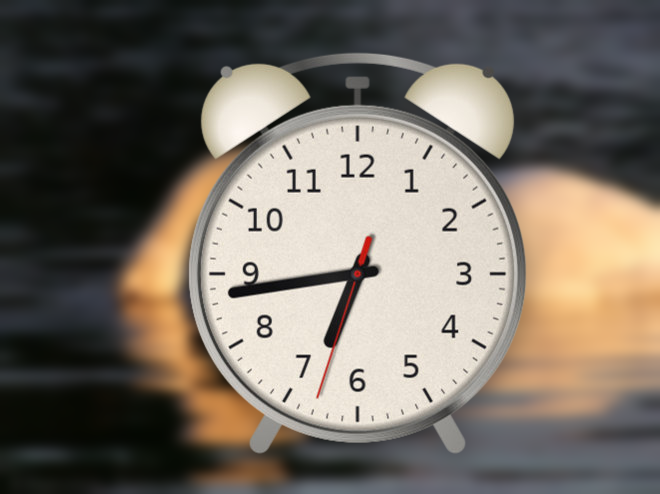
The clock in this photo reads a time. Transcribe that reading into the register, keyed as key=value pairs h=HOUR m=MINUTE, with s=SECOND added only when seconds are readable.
h=6 m=43 s=33
